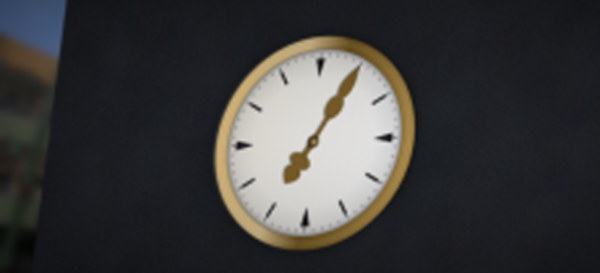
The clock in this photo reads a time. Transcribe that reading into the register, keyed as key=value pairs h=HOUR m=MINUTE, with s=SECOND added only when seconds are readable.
h=7 m=5
